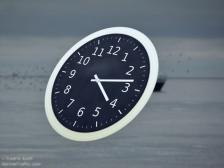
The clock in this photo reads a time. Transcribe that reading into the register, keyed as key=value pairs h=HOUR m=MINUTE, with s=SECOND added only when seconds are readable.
h=4 m=13
